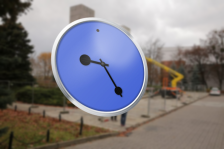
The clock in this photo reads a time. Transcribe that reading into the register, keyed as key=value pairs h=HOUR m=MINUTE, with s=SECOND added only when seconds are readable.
h=9 m=26
